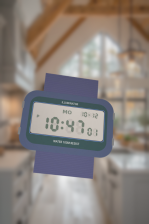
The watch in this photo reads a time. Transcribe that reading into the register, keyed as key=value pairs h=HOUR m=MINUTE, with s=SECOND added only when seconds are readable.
h=10 m=47 s=1
